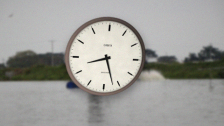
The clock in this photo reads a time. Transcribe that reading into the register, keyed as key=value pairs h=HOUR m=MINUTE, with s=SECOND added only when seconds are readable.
h=8 m=27
